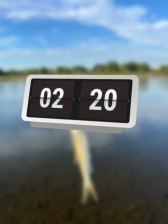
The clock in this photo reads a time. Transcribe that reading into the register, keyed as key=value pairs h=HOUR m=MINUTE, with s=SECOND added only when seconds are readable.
h=2 m=20
